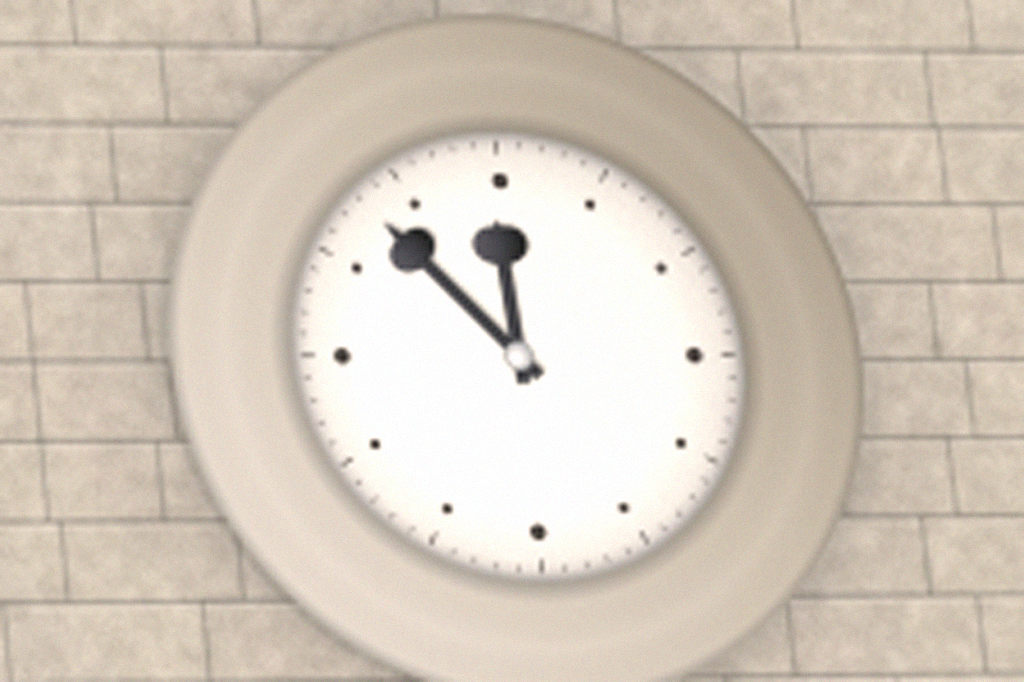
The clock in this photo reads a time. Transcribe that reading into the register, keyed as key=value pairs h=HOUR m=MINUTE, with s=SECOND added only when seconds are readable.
h=11 m=53
